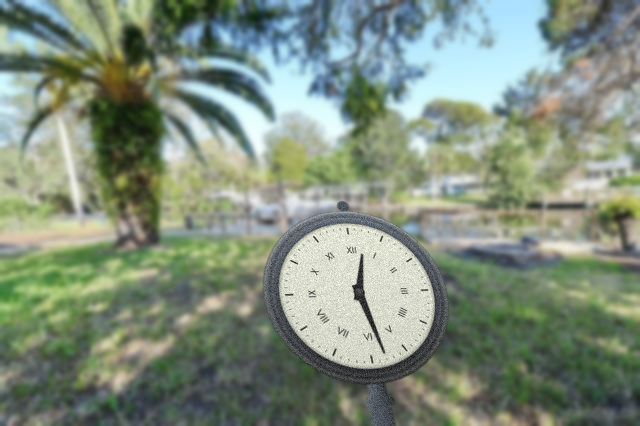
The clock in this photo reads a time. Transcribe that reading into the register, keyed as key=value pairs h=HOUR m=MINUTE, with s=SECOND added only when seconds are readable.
h=12 m=28
